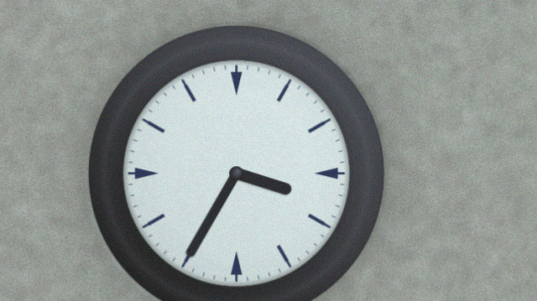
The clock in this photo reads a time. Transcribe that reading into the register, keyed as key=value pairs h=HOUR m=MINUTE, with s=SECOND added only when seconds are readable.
h=3 m=35
